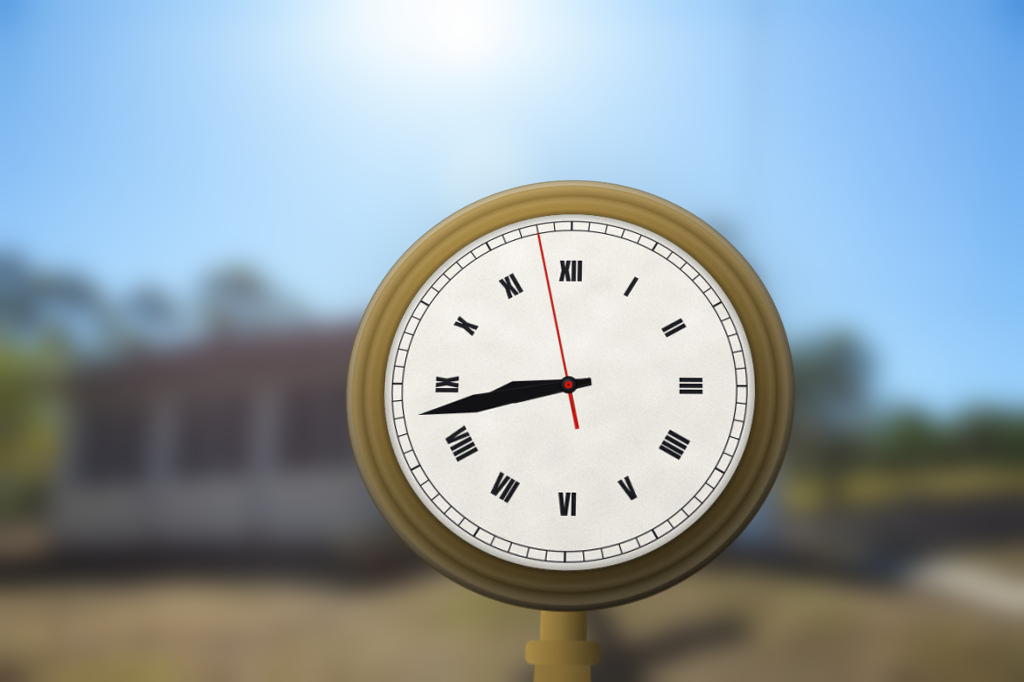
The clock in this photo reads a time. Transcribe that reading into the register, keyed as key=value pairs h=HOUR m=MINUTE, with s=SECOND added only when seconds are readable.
h=8 m=42 s=58
